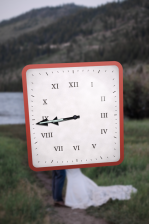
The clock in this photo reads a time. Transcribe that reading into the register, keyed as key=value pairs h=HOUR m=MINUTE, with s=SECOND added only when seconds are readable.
h=8 m=44
